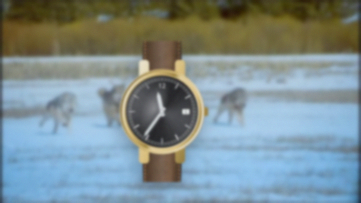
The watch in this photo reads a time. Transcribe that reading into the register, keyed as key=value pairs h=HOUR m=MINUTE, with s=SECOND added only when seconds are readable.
h=11 m=36
